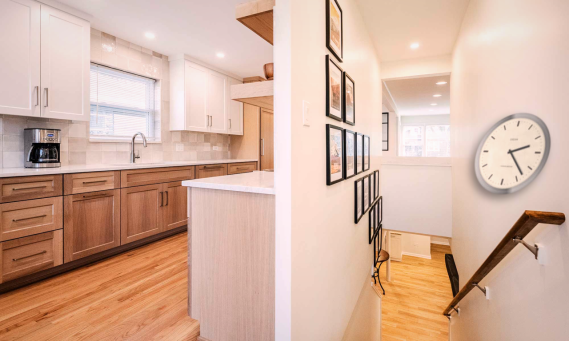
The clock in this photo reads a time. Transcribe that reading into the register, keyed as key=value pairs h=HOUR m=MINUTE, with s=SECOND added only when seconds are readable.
h=2 m=23
